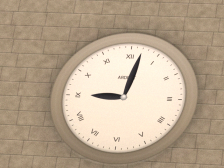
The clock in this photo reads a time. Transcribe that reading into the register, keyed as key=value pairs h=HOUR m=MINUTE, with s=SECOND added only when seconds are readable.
h=9 m=2
